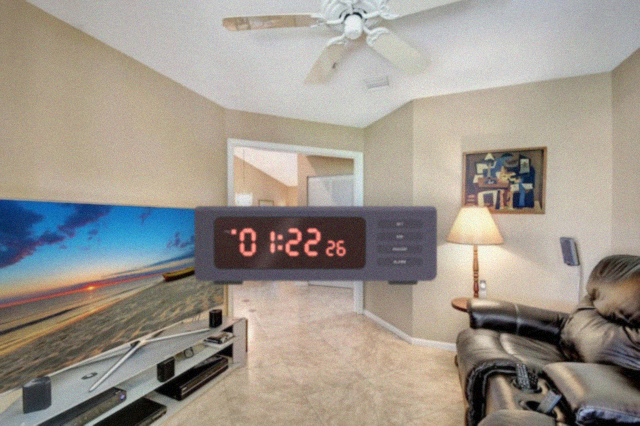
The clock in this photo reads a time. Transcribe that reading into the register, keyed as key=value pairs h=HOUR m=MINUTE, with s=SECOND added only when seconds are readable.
h=1 m=22 s=26
